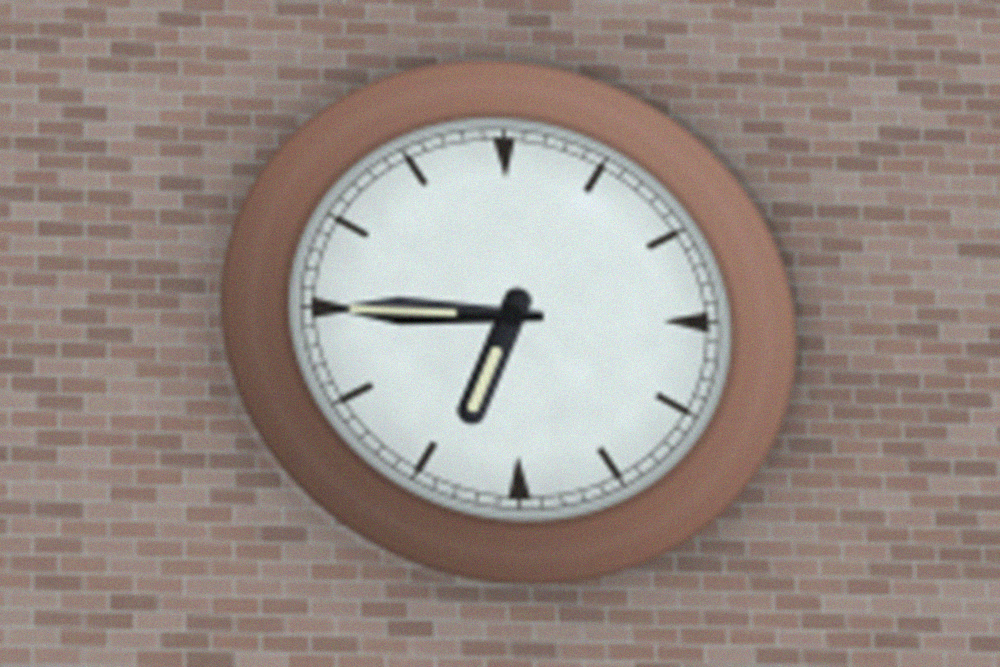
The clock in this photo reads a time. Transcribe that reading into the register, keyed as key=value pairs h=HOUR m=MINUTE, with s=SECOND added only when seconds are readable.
h=6 m=45
